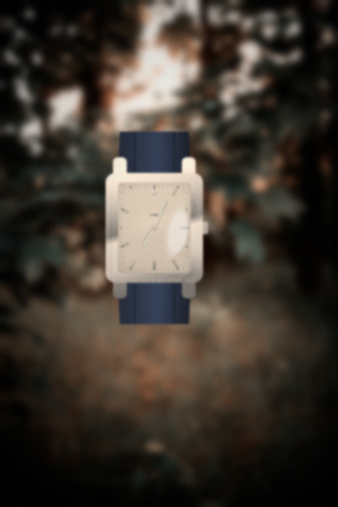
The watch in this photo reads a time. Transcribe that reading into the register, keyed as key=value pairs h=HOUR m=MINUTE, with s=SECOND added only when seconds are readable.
h=7 m=4
